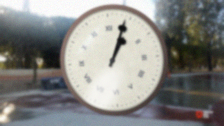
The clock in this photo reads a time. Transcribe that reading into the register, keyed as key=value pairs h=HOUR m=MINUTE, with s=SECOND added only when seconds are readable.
h=1 m=4
